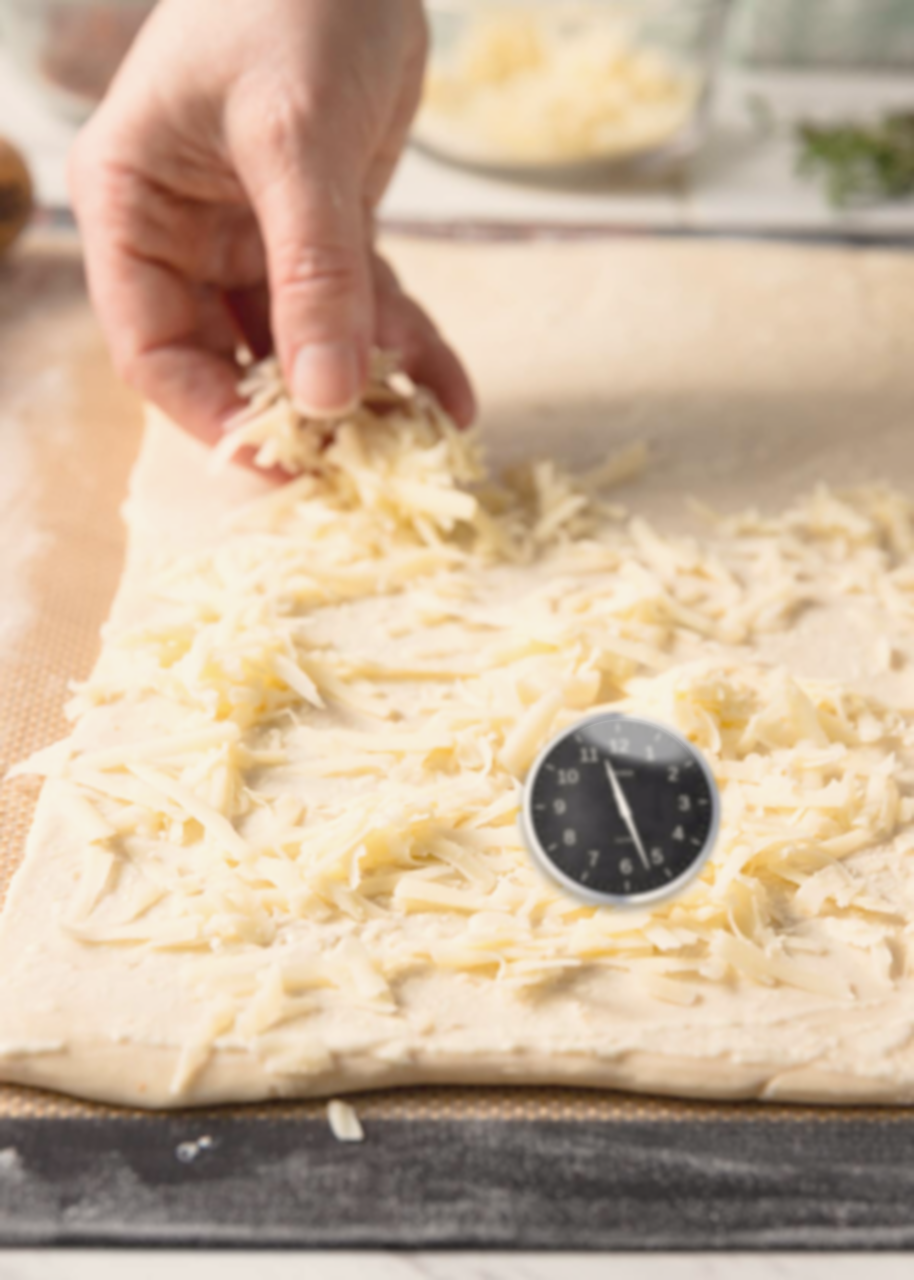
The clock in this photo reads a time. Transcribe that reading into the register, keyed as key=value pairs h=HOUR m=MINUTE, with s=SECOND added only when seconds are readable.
h=11 m=27
